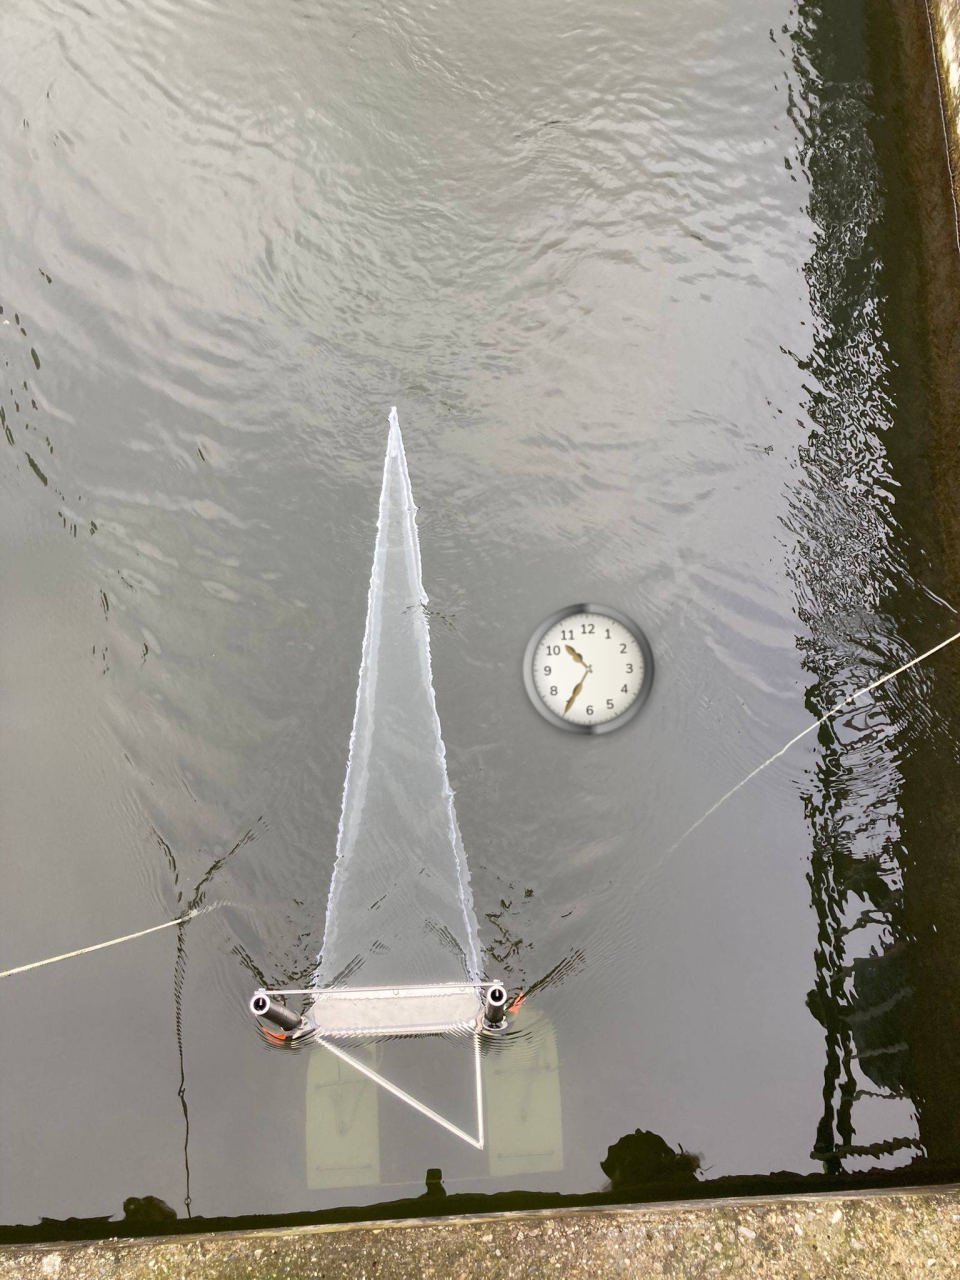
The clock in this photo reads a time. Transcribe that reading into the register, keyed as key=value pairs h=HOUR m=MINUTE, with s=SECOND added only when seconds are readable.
h=10 m=35
